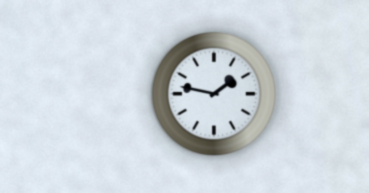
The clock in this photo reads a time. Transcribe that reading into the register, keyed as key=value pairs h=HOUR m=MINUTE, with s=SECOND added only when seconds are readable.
h=1 m=47
